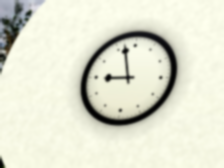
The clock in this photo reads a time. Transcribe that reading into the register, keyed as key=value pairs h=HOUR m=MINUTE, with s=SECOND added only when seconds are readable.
h=8 m=57
